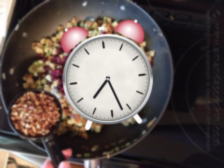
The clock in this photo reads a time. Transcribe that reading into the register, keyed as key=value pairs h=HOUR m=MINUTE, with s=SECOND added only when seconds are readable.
h=7 m=27
